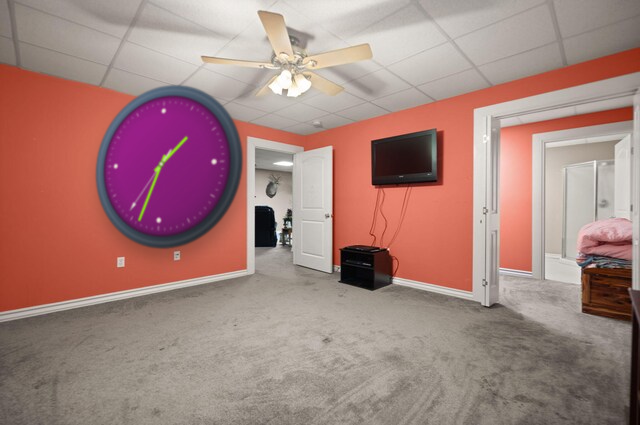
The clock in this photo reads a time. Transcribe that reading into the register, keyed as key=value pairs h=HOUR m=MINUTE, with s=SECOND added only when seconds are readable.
h=1 m=33 s=36
